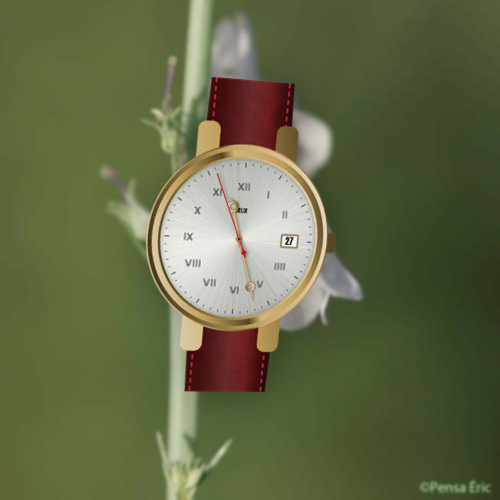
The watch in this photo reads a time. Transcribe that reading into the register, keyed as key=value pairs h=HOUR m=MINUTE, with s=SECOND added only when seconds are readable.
h=11 m=26 s=56
